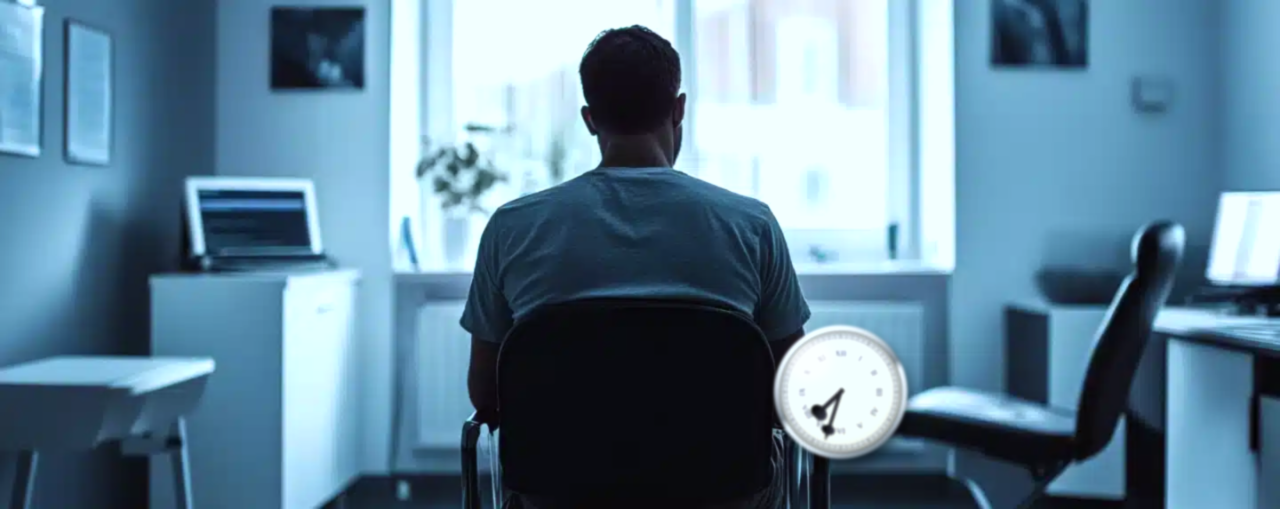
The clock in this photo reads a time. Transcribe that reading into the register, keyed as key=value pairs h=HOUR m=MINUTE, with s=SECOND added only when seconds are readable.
h=7 m=33
